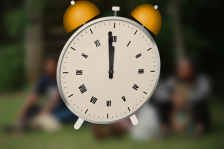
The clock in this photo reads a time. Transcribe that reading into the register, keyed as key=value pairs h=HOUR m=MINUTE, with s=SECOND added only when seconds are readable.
h=11 m=59
